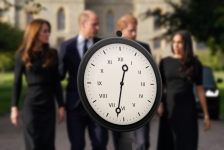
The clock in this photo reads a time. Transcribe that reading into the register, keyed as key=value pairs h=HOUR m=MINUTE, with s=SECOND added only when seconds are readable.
h=12 m=32
